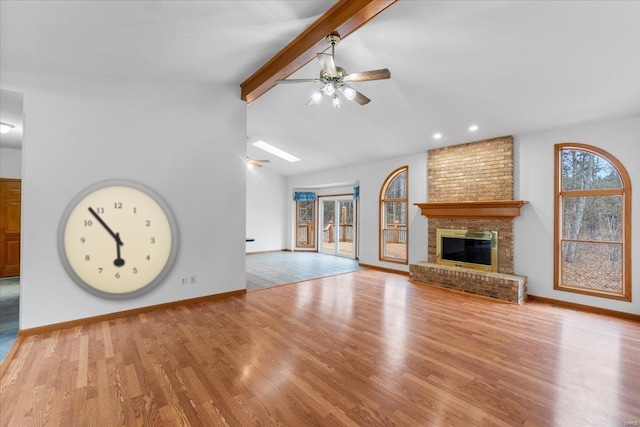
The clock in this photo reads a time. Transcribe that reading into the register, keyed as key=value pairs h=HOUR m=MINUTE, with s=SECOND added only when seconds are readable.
h=5 m=53
